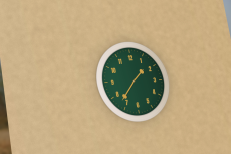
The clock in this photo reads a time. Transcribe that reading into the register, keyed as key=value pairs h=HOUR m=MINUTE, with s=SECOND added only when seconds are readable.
h=1 m=37
